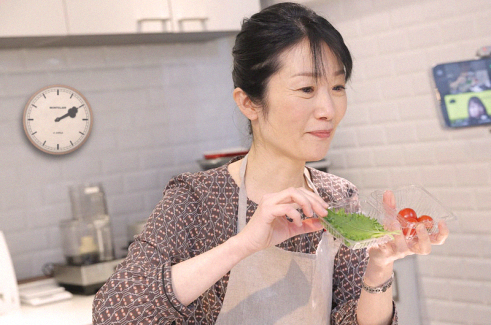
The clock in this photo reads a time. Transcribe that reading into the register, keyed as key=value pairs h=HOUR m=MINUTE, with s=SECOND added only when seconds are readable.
h=2 m=10
